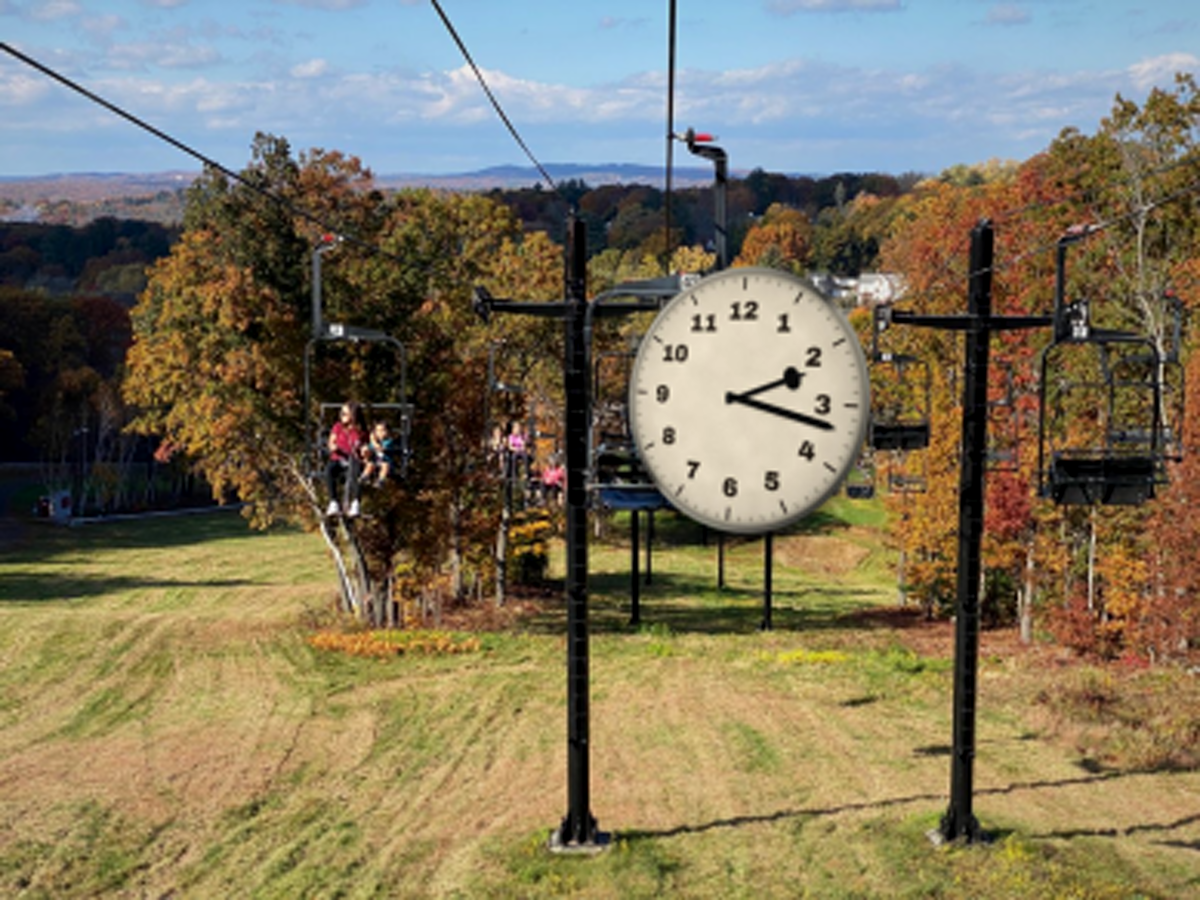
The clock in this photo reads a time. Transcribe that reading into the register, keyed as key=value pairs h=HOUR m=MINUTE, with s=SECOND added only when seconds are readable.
h=2 m=17
